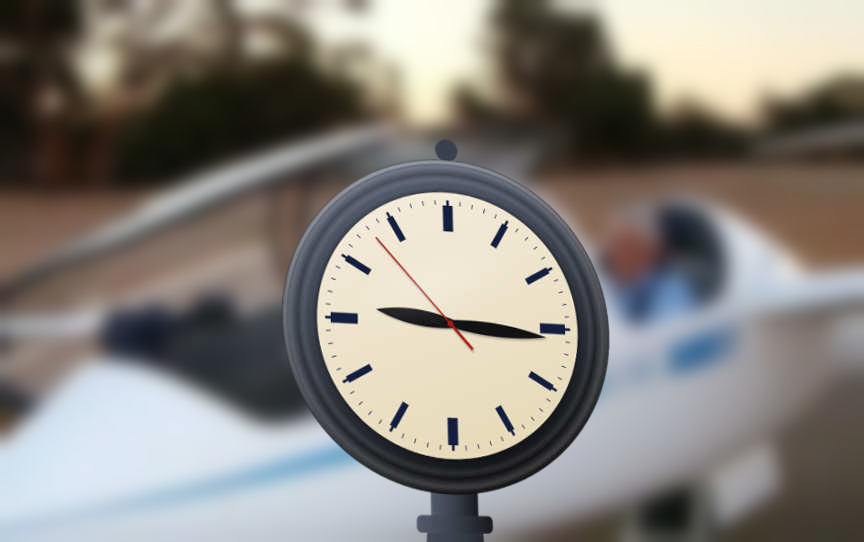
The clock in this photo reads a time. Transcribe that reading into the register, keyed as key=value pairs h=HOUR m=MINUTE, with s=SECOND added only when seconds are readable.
h=9 m=15 s=53
